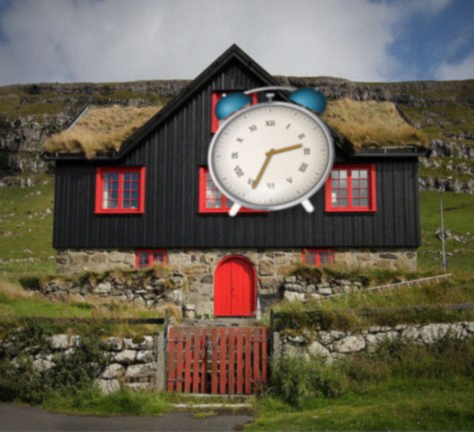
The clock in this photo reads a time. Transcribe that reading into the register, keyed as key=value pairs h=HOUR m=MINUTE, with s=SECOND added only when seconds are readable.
h=2 m=34
